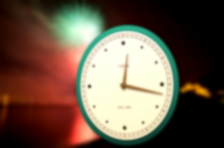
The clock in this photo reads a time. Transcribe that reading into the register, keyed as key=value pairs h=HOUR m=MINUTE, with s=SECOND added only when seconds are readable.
h=12 m=17
